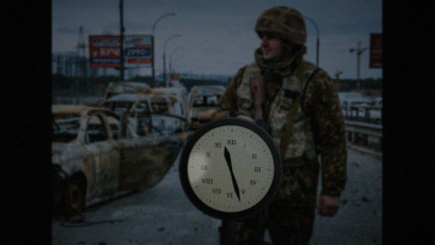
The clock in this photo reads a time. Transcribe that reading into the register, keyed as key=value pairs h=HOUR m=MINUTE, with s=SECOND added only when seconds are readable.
h=11 m=27
